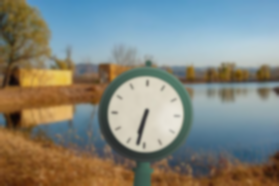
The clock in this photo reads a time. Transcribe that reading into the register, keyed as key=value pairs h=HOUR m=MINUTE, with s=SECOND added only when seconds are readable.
h=6 m=32
